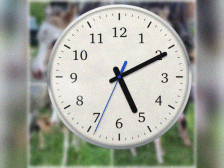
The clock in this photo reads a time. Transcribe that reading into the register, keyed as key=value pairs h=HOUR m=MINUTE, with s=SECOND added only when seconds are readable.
h=5 m=10 s=34
